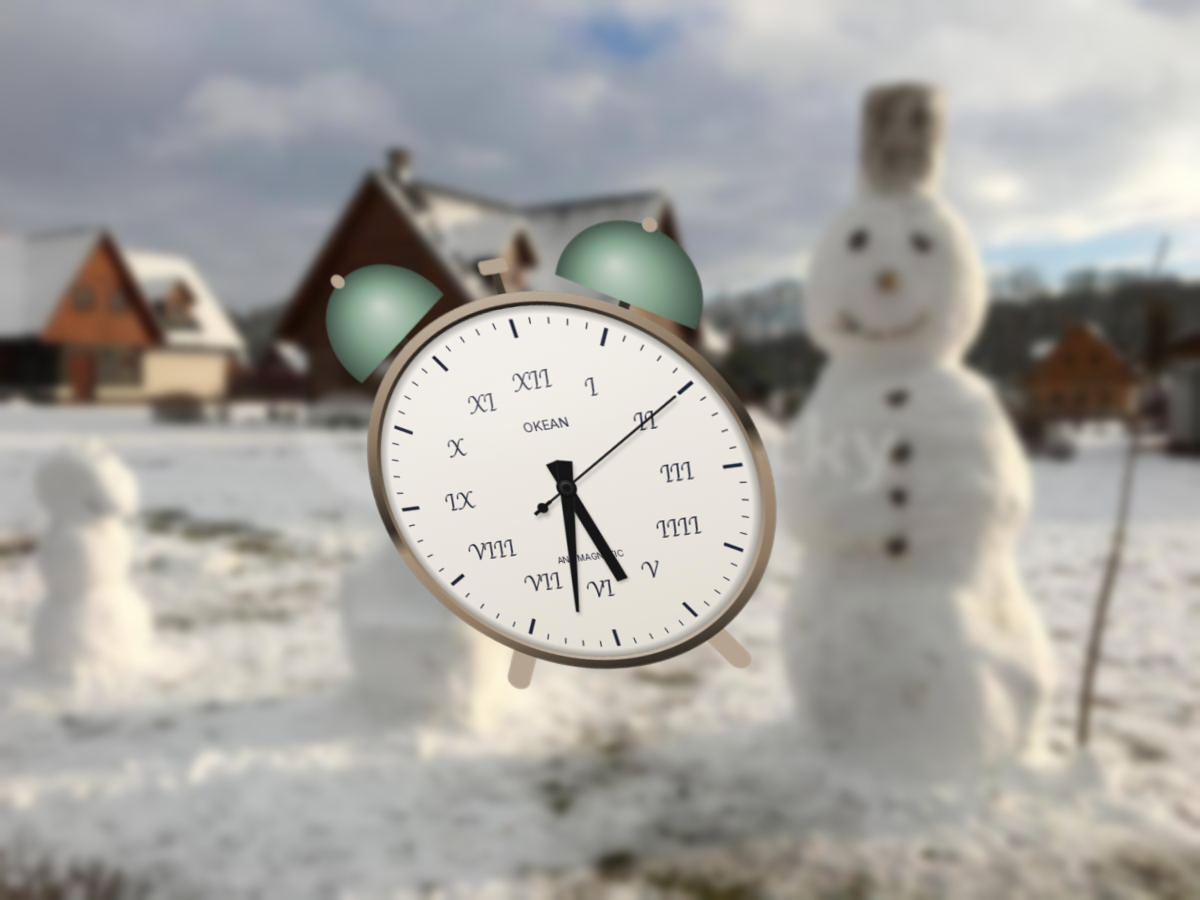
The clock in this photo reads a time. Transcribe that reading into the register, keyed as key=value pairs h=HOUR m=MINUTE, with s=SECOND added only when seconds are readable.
h=5 m=32 s=10
